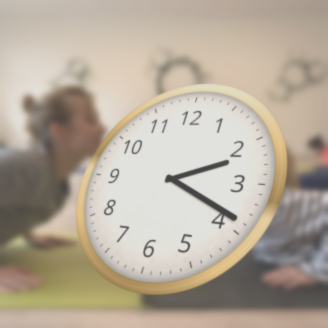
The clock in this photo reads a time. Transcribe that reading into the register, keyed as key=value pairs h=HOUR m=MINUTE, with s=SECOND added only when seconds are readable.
h=2 m=19
